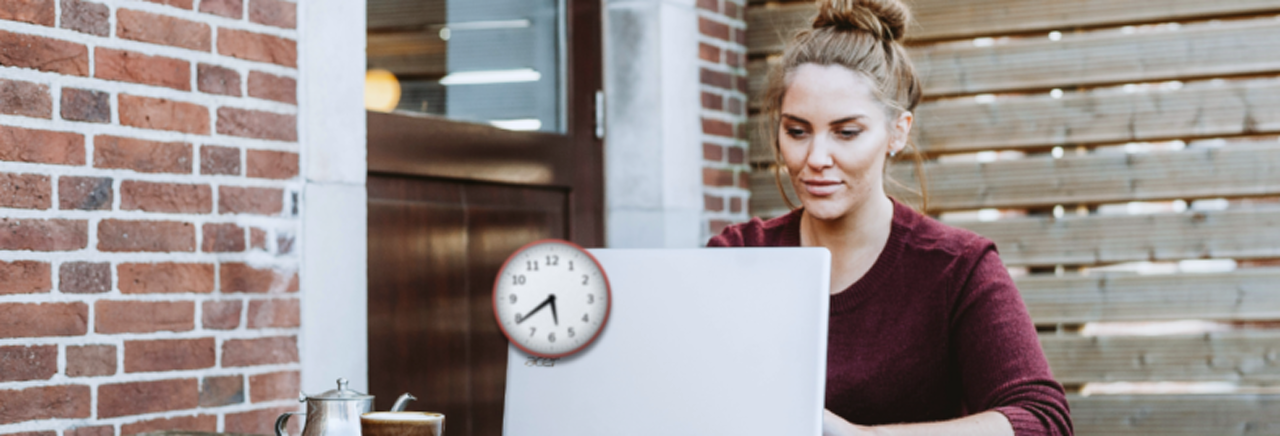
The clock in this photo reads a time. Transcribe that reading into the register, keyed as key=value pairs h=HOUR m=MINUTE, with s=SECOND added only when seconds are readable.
h=5 m=39
